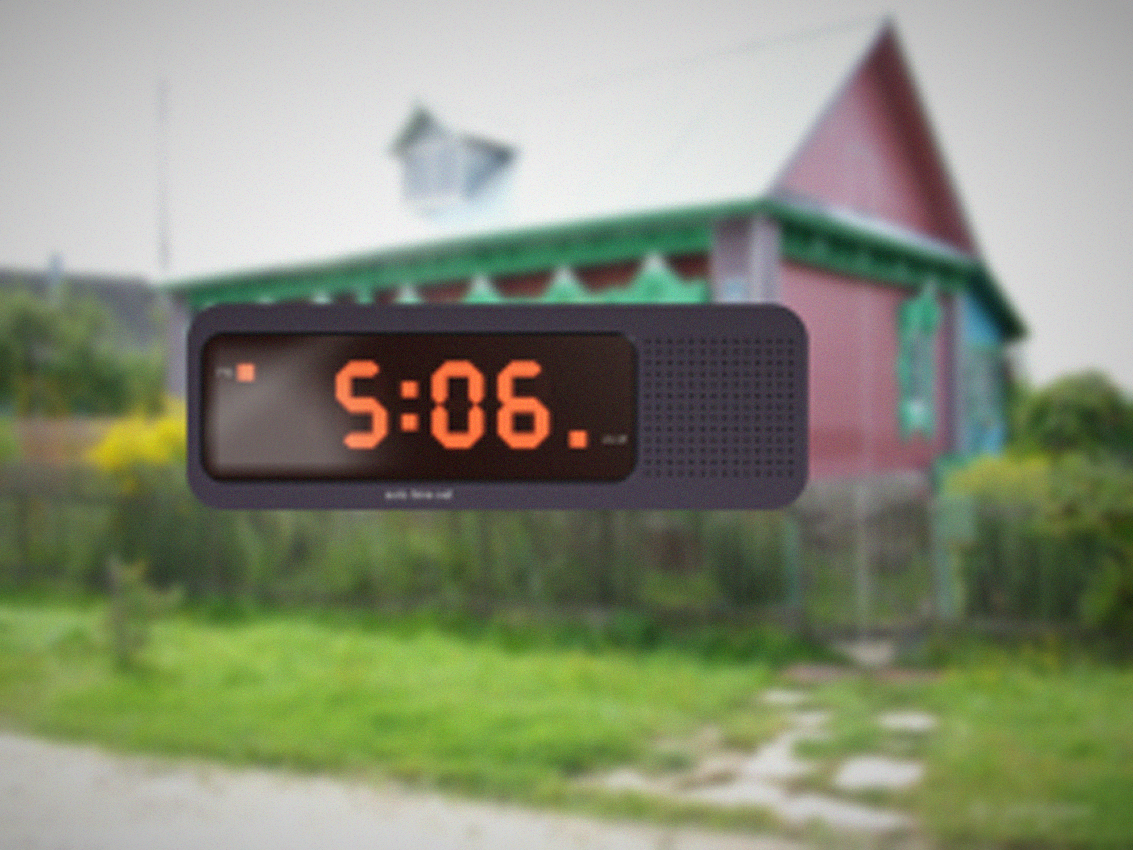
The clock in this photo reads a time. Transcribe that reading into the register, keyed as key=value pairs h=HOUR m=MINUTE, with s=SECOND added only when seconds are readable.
h=5 m=6
